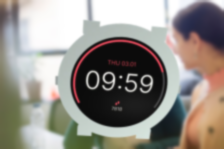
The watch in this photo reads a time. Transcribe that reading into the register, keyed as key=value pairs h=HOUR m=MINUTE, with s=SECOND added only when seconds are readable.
h=9 m=59
